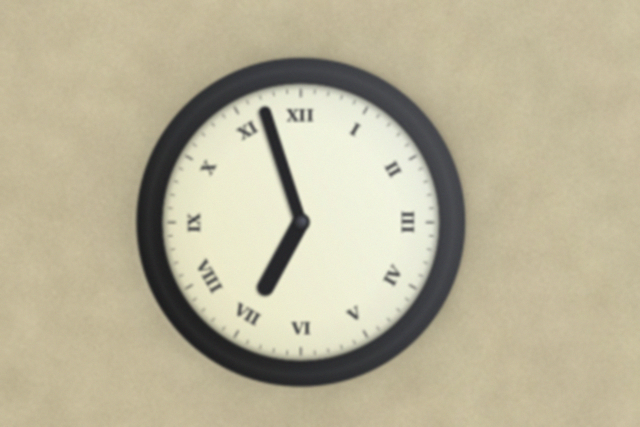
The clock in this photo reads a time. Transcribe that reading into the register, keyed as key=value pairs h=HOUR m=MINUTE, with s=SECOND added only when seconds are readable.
h=6 m=57
